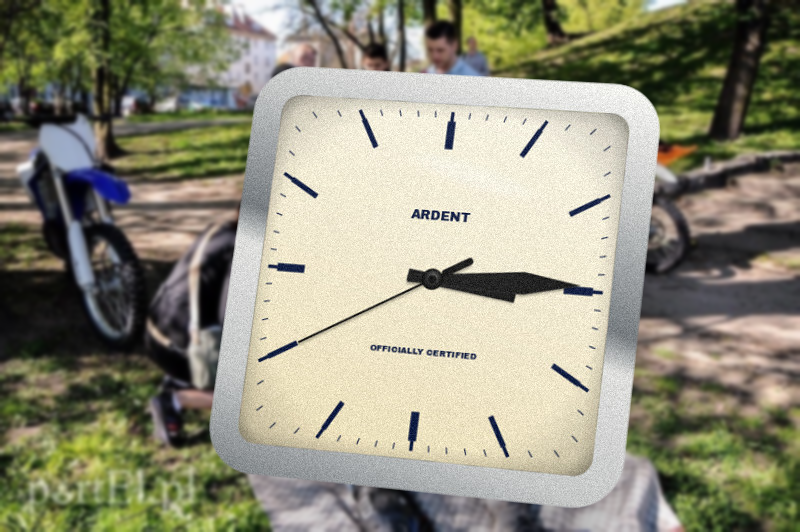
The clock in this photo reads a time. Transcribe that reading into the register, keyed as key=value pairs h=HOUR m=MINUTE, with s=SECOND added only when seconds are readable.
h=3 m=14 s=40
